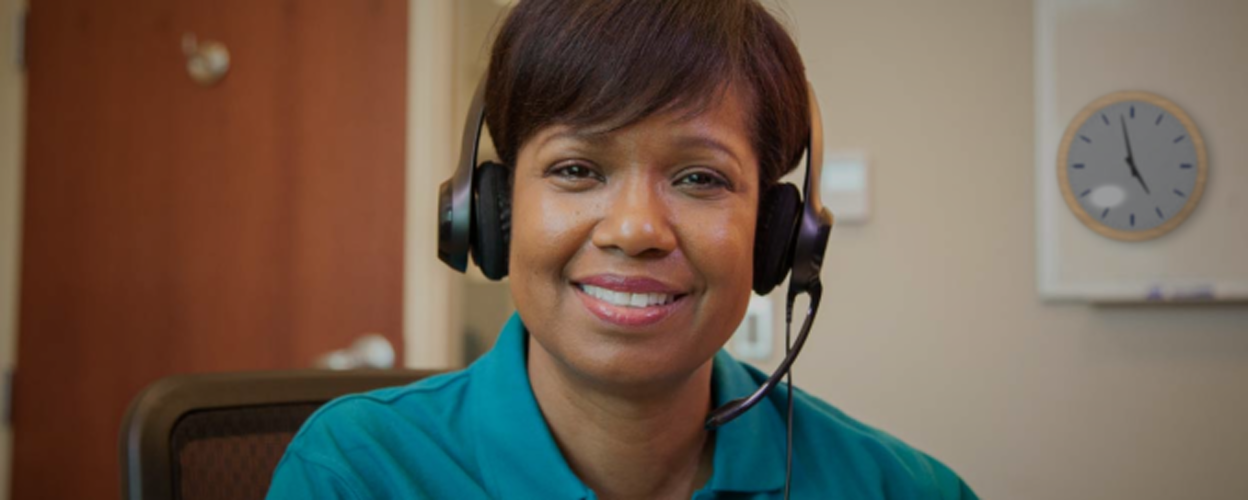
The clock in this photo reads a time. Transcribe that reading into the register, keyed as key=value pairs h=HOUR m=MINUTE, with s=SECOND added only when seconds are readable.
h=4 m=58
